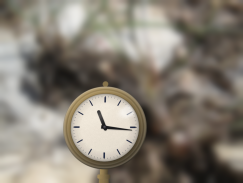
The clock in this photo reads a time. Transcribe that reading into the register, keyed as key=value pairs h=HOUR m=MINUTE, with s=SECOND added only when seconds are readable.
h=11 m=16
